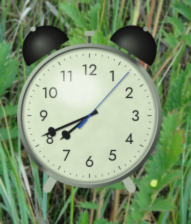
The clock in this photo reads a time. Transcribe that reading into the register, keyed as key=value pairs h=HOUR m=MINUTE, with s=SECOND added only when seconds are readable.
h=7 m=41 s=7
